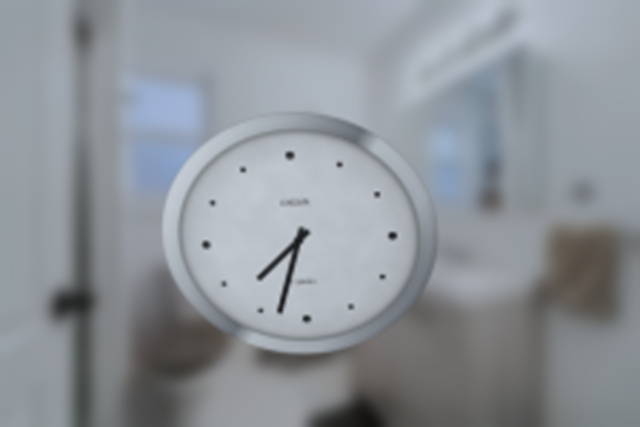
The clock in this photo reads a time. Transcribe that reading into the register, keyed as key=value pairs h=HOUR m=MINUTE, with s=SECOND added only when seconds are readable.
h=7 m=33
